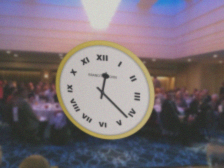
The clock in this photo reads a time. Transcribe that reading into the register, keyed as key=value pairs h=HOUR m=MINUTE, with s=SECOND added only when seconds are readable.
h=12 m=22
